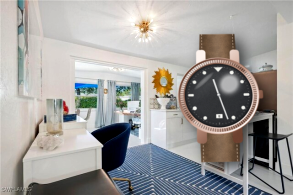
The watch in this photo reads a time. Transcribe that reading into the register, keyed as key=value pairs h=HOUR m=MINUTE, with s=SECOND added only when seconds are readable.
h=11 m=27
